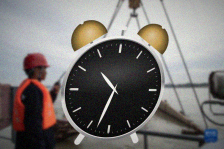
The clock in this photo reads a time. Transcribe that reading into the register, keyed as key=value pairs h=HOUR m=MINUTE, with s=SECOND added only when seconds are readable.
h=10 m=33
